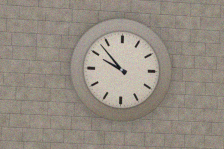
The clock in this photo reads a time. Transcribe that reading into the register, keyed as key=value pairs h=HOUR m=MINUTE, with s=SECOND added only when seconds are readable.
h=9 m=53
